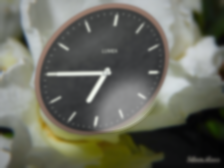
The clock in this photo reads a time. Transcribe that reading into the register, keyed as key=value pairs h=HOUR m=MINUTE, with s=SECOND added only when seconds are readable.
h=6 m=45
